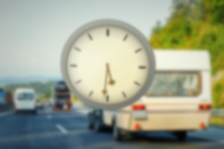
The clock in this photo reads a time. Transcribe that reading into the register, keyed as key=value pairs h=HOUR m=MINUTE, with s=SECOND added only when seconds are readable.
h=5 m=31
